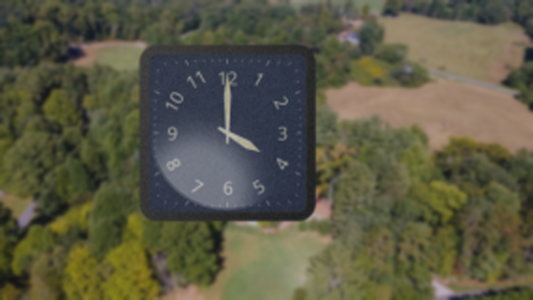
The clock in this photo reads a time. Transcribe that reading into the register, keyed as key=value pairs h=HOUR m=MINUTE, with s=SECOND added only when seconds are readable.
h=4 m=0
